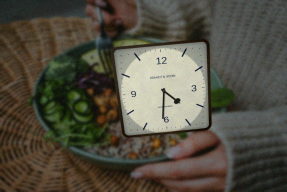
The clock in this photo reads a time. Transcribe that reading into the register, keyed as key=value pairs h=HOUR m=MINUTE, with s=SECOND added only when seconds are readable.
h=4 m=31
